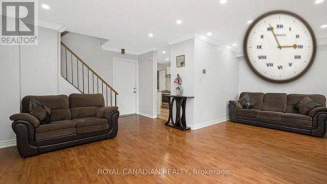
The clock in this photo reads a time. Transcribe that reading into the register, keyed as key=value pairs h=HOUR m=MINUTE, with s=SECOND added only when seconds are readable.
h=2 m=56
